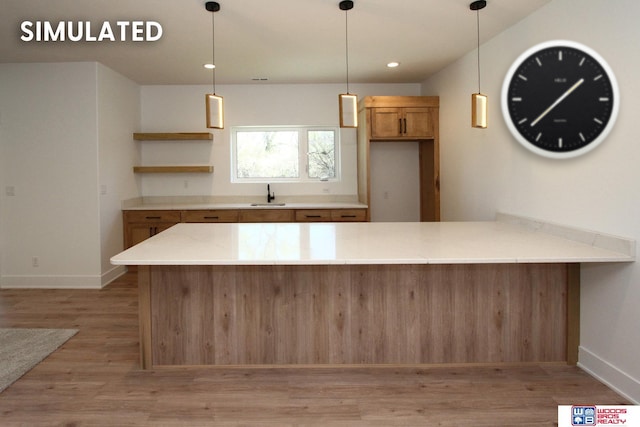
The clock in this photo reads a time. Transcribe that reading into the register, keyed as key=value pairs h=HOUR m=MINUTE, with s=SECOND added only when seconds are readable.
h=1 m=38
